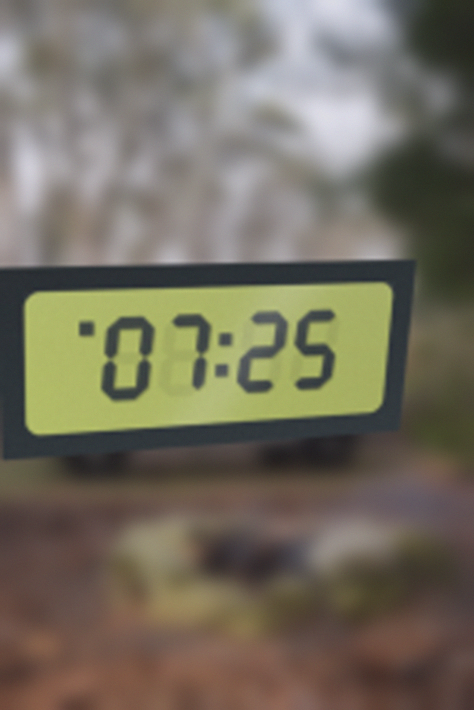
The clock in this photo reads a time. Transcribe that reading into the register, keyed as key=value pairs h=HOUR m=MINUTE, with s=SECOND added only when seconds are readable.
h=7 m=25
